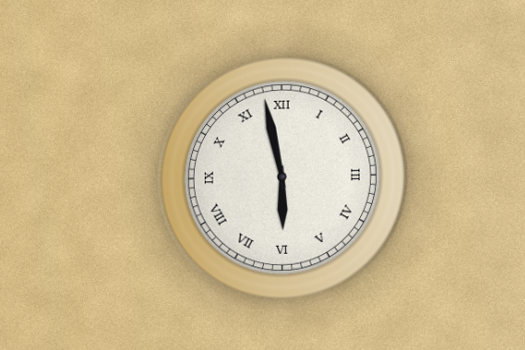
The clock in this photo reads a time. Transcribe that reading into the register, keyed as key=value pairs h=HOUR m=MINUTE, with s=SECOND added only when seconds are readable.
h=5 m=58
